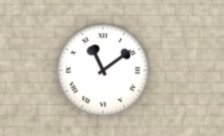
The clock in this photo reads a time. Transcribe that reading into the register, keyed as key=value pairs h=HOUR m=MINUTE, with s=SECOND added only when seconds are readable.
h=11 m=9
